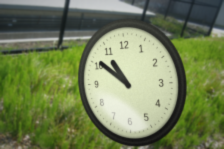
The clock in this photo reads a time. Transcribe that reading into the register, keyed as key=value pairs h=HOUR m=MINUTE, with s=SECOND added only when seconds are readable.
h=10 m=51
